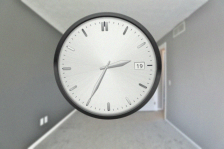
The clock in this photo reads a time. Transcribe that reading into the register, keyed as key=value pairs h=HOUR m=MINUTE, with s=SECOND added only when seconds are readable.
h=2 m=35
